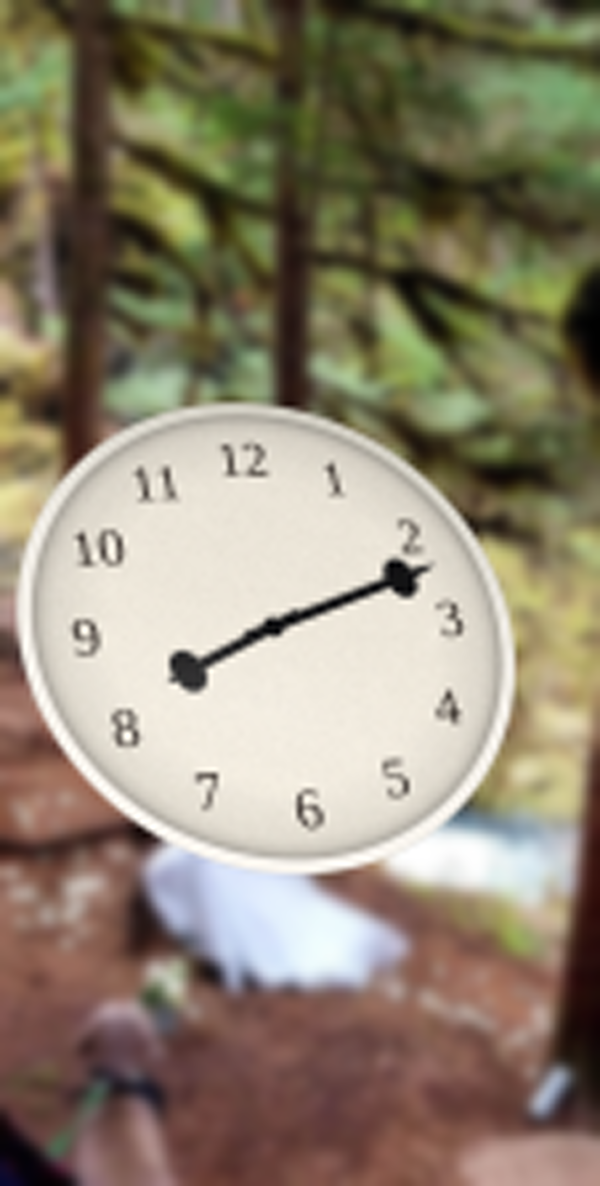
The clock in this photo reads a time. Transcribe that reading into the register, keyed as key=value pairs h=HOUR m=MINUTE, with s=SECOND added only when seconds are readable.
h=8 m=12
